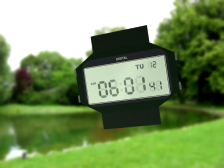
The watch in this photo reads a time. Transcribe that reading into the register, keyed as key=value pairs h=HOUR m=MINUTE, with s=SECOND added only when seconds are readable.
h=6 m=1 s=41
